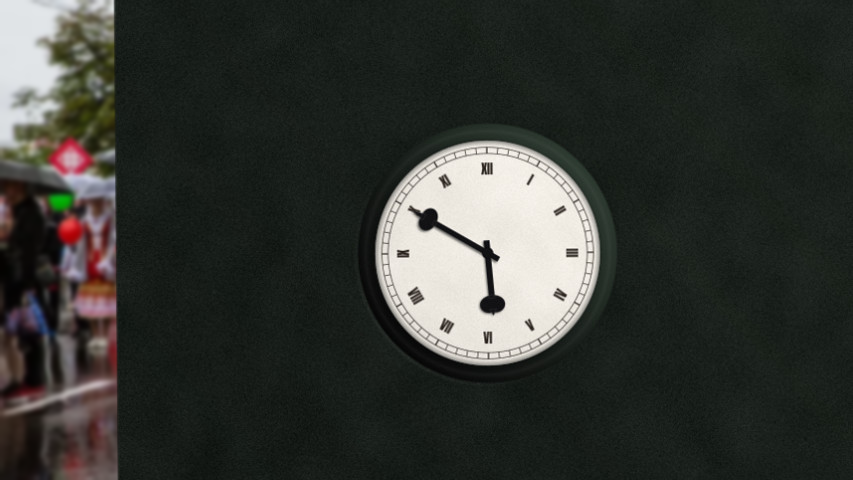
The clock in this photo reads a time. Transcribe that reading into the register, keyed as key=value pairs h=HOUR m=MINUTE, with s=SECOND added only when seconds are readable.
h=5 m=50
